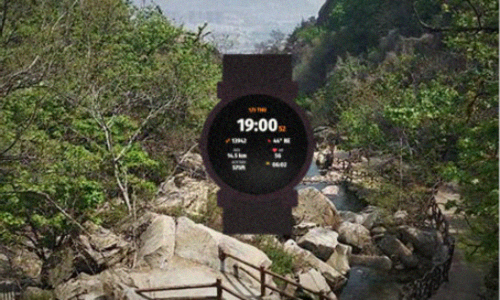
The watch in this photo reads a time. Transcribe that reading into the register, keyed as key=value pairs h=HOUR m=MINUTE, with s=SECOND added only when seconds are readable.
h=19 m=0
